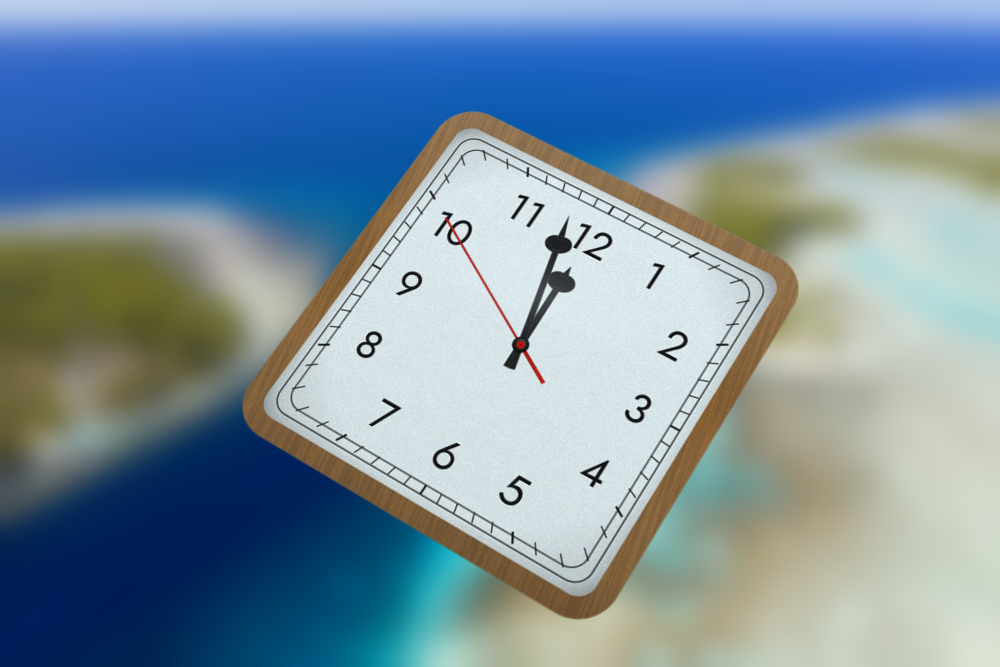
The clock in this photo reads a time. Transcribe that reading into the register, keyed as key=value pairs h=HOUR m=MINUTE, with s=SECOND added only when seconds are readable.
h=11 m=57 s=50
